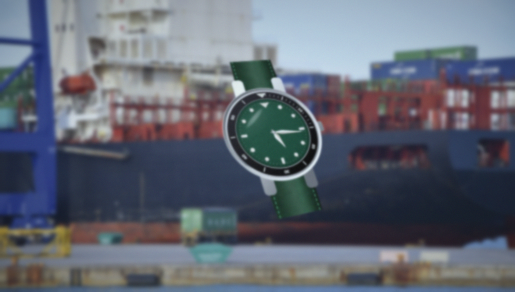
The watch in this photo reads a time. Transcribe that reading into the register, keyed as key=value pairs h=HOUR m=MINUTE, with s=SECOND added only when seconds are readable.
h=5 m=16
